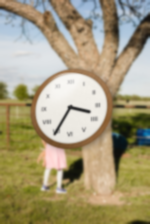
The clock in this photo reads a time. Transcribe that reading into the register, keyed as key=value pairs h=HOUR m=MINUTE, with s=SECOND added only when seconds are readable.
h=3 m=35
